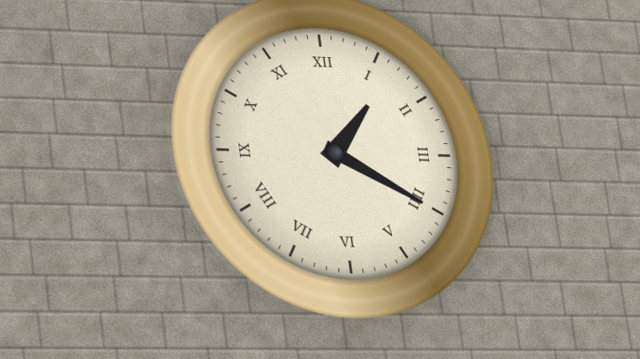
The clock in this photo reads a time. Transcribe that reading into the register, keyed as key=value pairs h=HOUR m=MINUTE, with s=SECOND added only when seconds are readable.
h=1 m=20
